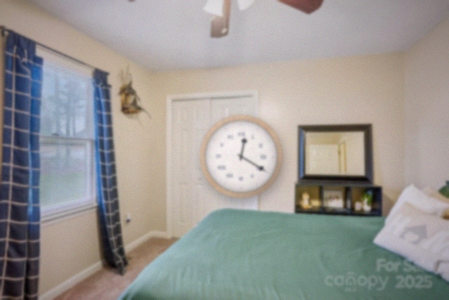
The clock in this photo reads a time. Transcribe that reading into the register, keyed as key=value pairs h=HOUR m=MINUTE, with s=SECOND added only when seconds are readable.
h=12 m=20
